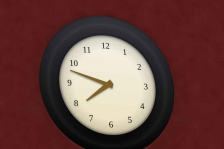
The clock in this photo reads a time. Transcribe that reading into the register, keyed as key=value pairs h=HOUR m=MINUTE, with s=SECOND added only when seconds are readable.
h=7 m=48
